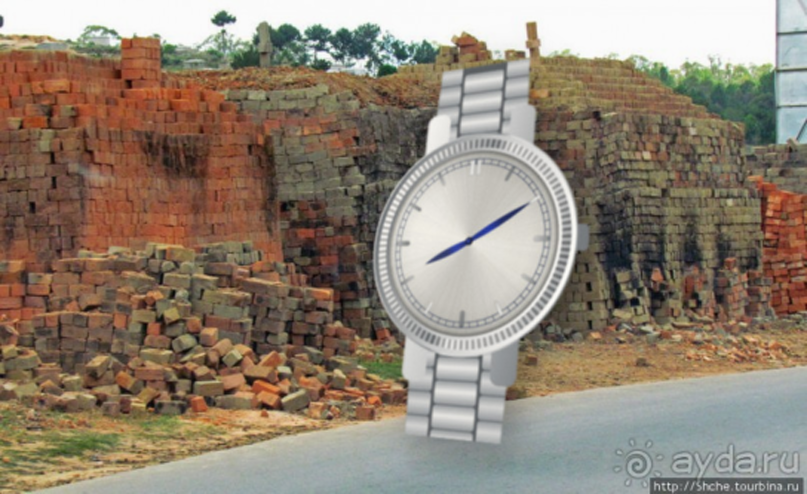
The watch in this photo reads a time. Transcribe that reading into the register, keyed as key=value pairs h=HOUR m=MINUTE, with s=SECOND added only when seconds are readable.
h=8 m=10
